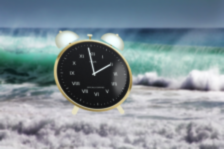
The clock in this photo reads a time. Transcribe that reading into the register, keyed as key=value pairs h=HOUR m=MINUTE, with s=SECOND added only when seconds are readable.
h=1 m=59
